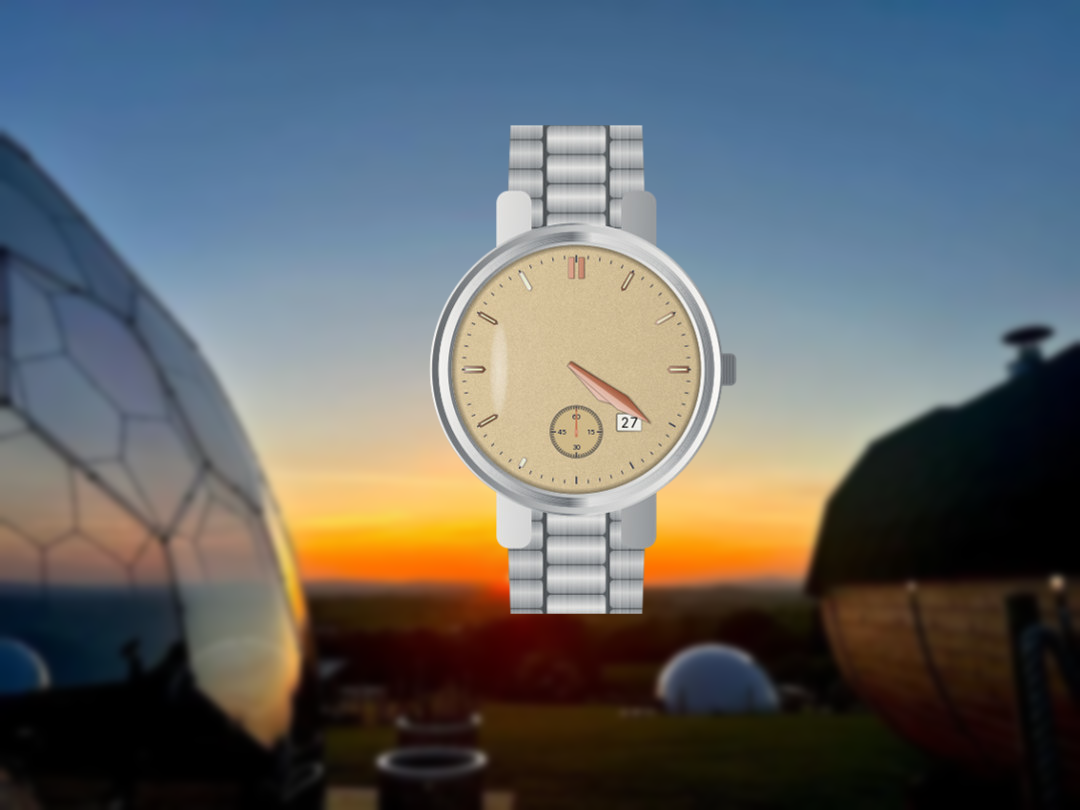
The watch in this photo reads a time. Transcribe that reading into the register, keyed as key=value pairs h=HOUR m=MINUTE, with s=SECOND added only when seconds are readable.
h=4 m=21
